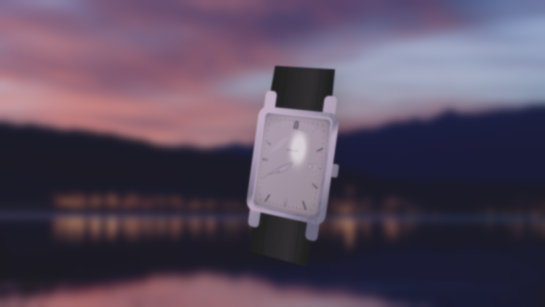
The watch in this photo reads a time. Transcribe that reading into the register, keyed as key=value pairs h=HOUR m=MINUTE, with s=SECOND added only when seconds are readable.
h=7 m=40
